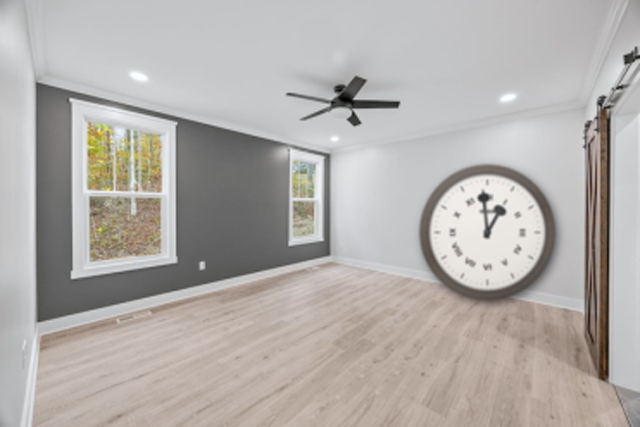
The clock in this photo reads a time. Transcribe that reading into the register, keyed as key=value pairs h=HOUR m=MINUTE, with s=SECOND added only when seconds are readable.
h=12 m=59
